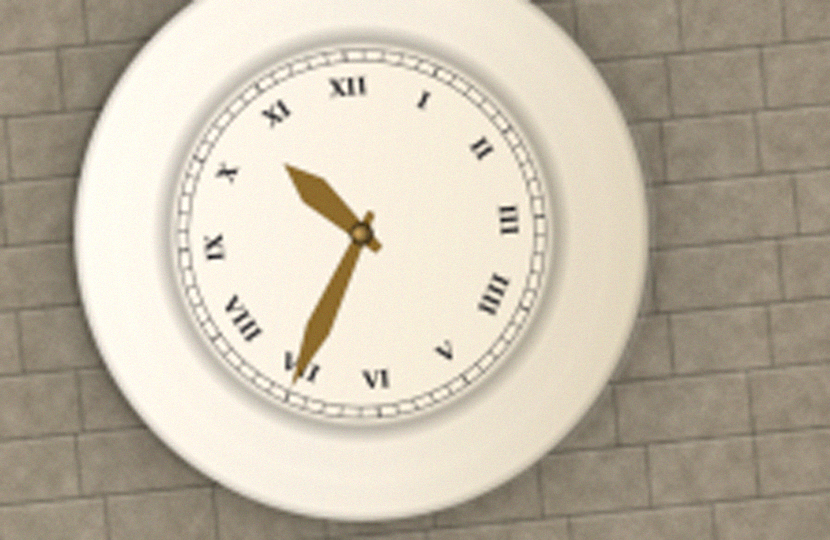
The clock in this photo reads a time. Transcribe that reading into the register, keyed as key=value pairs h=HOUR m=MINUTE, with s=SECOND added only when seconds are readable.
h=10 m=35
